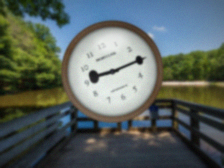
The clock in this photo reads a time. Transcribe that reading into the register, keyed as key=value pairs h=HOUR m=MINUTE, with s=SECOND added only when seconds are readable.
h=9 m=15
